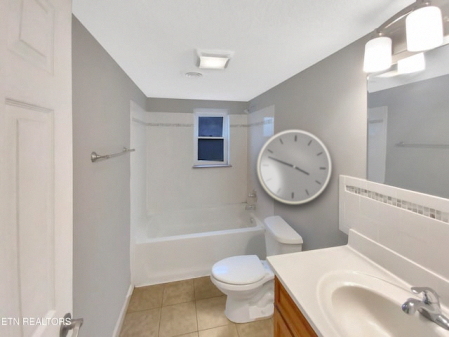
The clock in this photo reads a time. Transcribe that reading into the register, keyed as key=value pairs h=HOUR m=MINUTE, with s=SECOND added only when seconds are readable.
h=3 m=48
